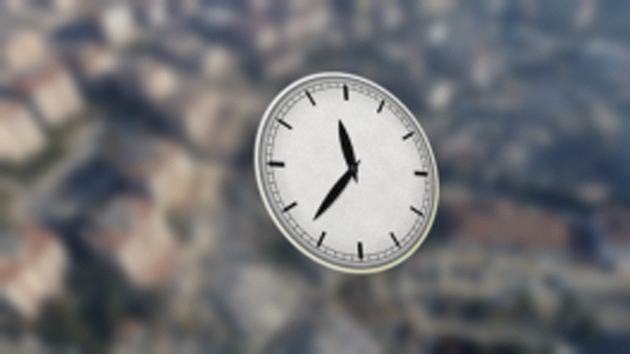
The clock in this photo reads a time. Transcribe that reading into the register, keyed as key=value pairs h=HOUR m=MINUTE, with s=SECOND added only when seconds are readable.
h=11 m=37
